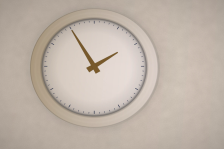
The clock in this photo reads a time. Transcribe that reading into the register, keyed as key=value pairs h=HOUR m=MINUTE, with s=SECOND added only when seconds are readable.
h=1 m=55
